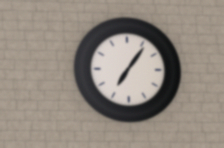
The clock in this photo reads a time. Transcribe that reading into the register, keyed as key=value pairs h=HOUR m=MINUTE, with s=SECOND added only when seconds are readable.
h=7 m=6
